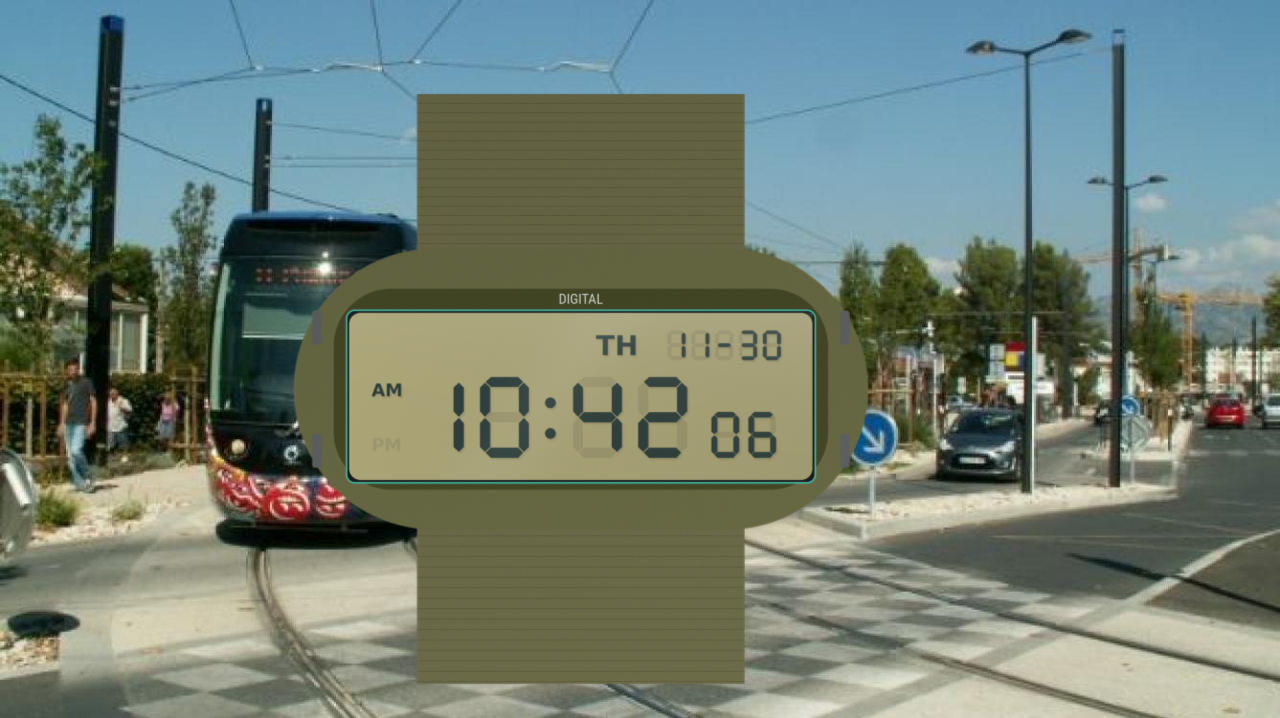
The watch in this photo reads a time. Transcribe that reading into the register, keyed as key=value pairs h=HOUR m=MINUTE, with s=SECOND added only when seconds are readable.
h=10 m=42 s=6
